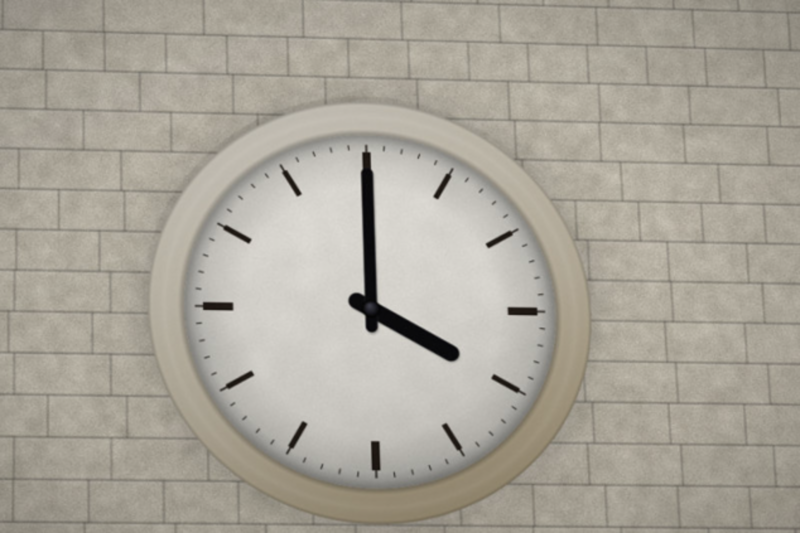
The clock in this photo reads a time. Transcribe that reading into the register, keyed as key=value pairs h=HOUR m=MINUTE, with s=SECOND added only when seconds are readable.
h=4 m=0
